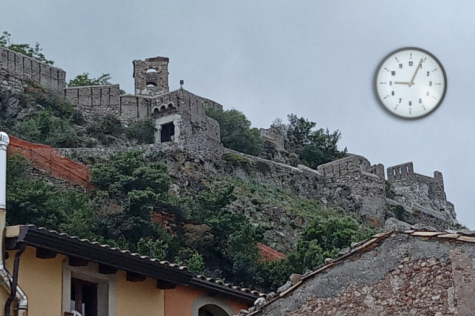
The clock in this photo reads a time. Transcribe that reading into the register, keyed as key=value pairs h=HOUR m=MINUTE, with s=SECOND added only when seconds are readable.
h=9 m=4
